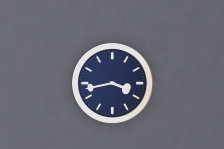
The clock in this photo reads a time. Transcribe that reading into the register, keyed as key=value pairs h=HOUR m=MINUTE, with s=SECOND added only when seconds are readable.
h=3 m=43
